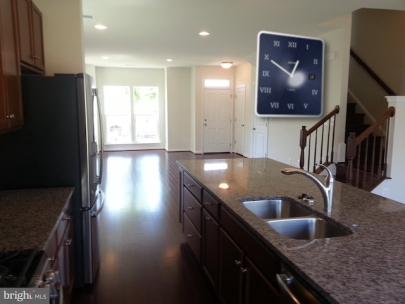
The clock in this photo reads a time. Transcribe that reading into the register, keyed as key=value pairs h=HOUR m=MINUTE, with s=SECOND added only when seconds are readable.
h=12 m=50
